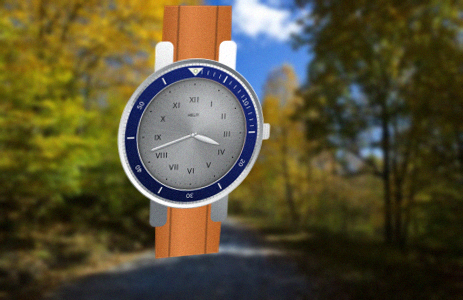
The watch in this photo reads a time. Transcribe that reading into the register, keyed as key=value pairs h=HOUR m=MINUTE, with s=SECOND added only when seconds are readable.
h=3 m=42
